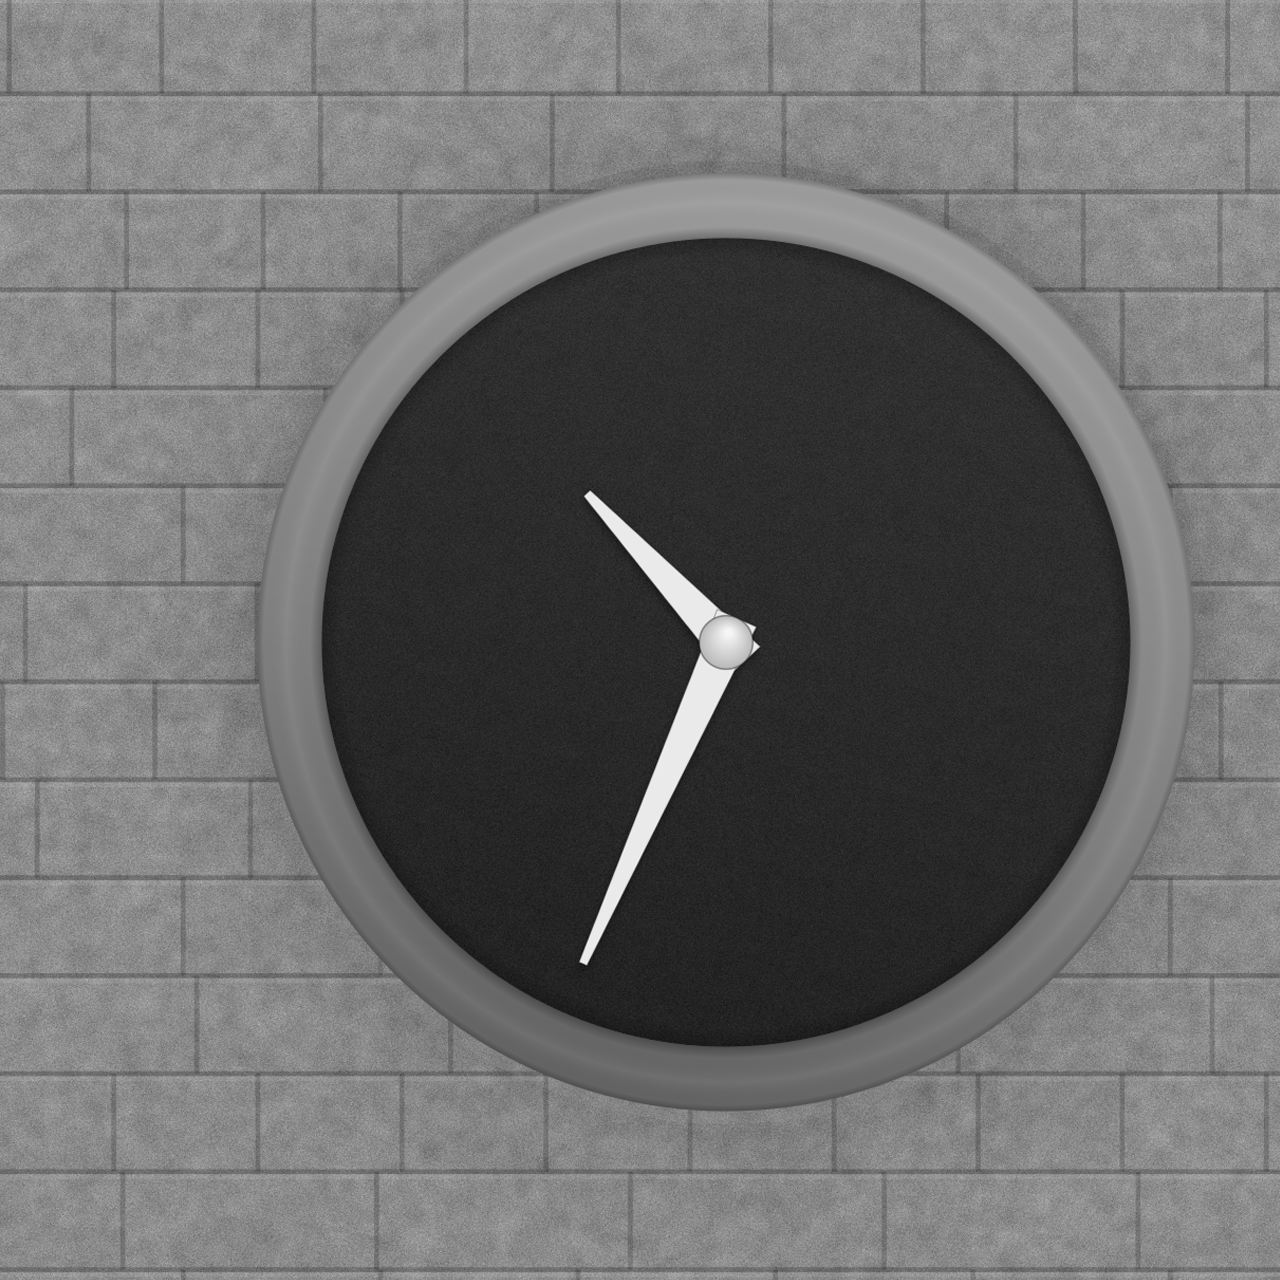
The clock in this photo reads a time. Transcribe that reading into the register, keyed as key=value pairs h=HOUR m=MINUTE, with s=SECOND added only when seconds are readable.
h=10 m=34
